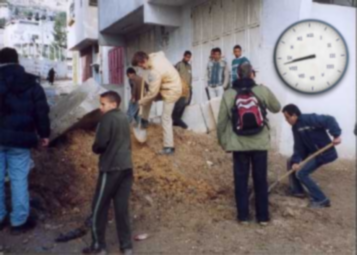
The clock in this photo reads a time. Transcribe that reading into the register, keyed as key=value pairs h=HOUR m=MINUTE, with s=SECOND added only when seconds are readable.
h=8 m=43
